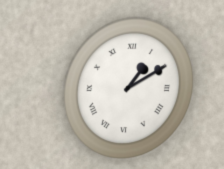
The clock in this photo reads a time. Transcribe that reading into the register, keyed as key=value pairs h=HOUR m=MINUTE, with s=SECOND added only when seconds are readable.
h=1 m=10
